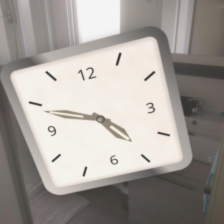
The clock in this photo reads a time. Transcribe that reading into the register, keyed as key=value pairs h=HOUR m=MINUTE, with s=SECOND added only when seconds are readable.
h=4 m=49
